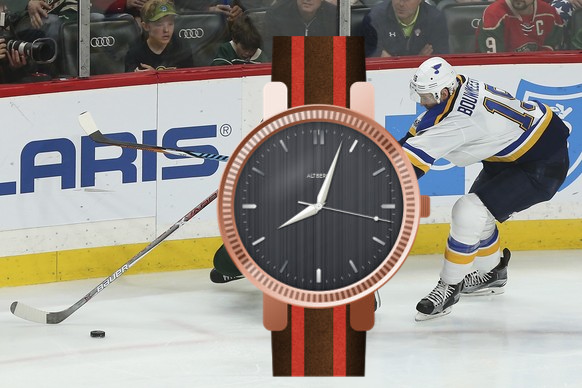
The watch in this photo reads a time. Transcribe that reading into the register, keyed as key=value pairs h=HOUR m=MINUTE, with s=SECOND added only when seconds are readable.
h=8 m=3 s=17
